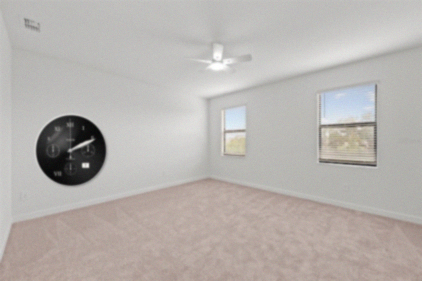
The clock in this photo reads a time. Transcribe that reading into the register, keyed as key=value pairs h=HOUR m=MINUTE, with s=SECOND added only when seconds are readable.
h=2 m=11
